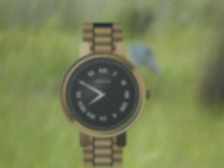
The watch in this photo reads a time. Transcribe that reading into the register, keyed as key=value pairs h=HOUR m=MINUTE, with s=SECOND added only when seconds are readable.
h=7 m=50
